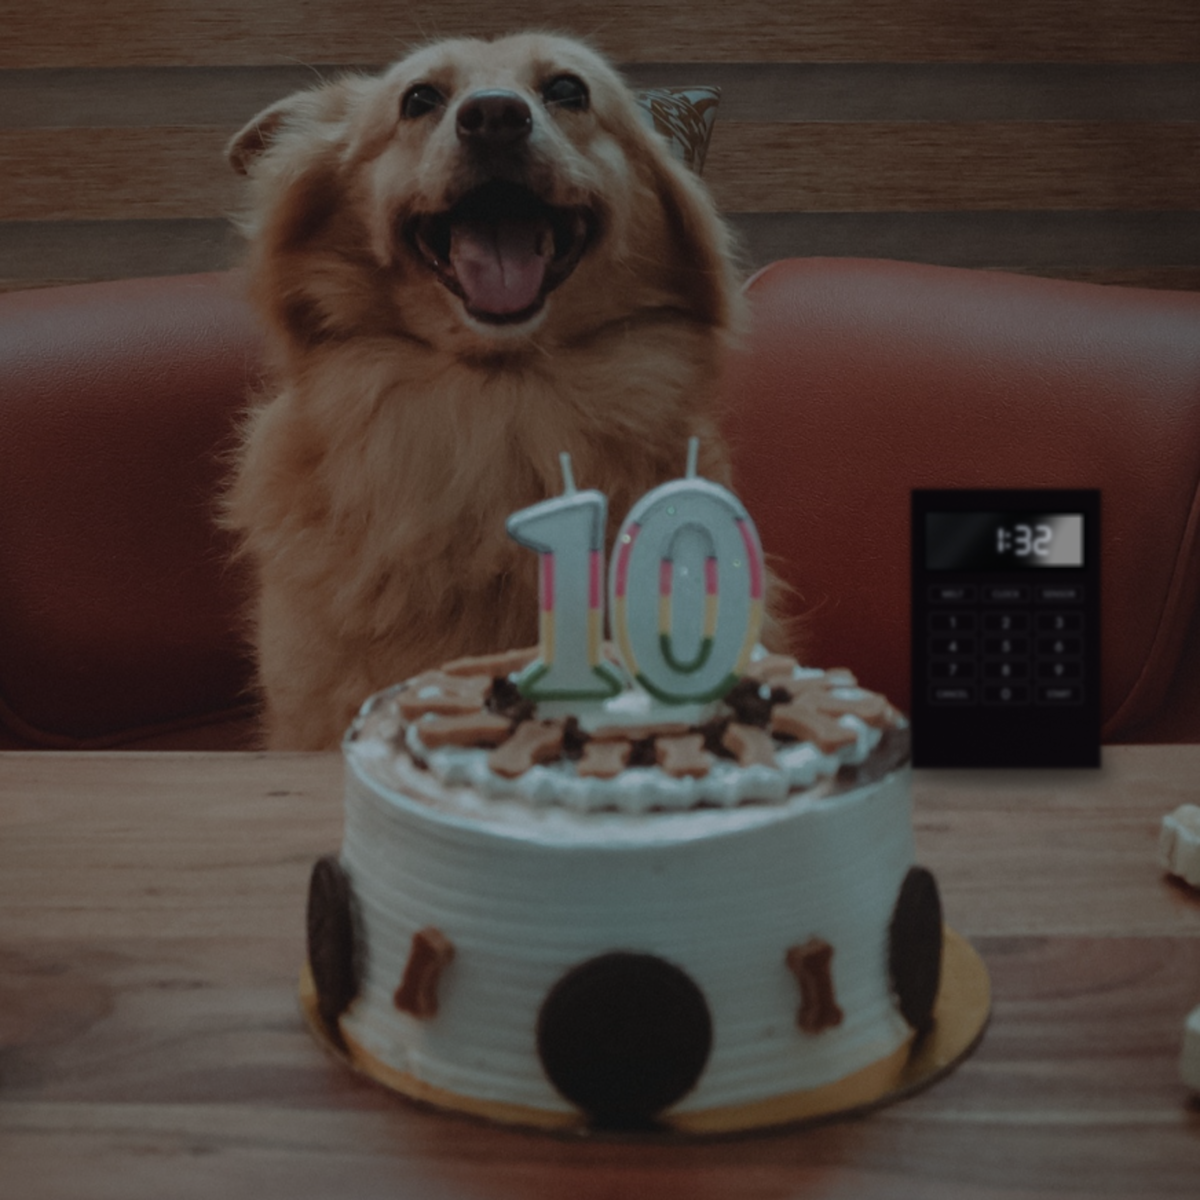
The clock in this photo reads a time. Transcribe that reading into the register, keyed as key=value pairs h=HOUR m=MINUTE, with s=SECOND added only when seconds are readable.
h=1 m=32
